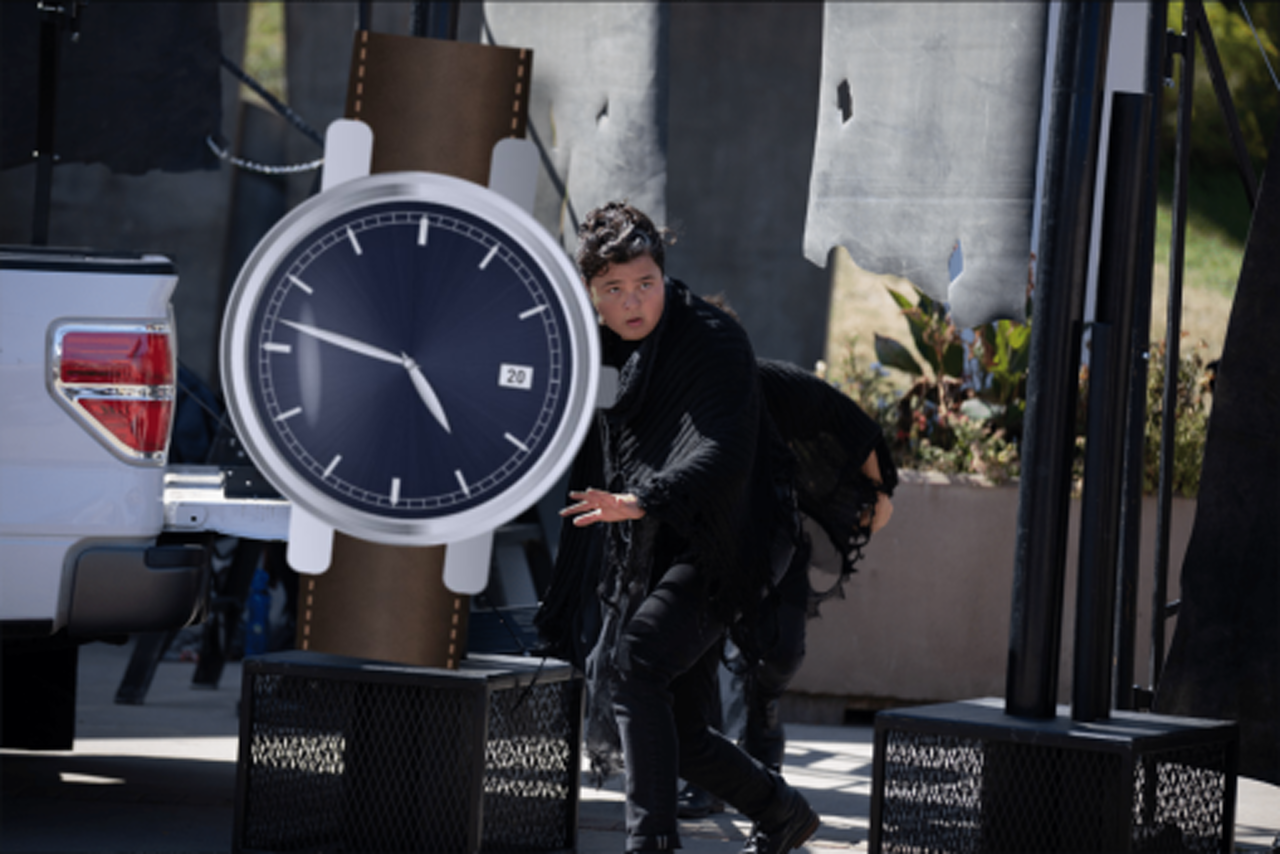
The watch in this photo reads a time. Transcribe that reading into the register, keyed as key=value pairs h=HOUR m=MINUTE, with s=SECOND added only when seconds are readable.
h=4 m=47
